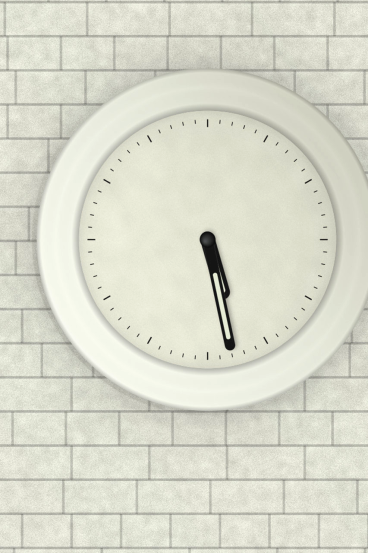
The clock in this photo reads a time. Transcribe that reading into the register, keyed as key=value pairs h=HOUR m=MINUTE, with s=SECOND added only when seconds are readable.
h=5 m=28
